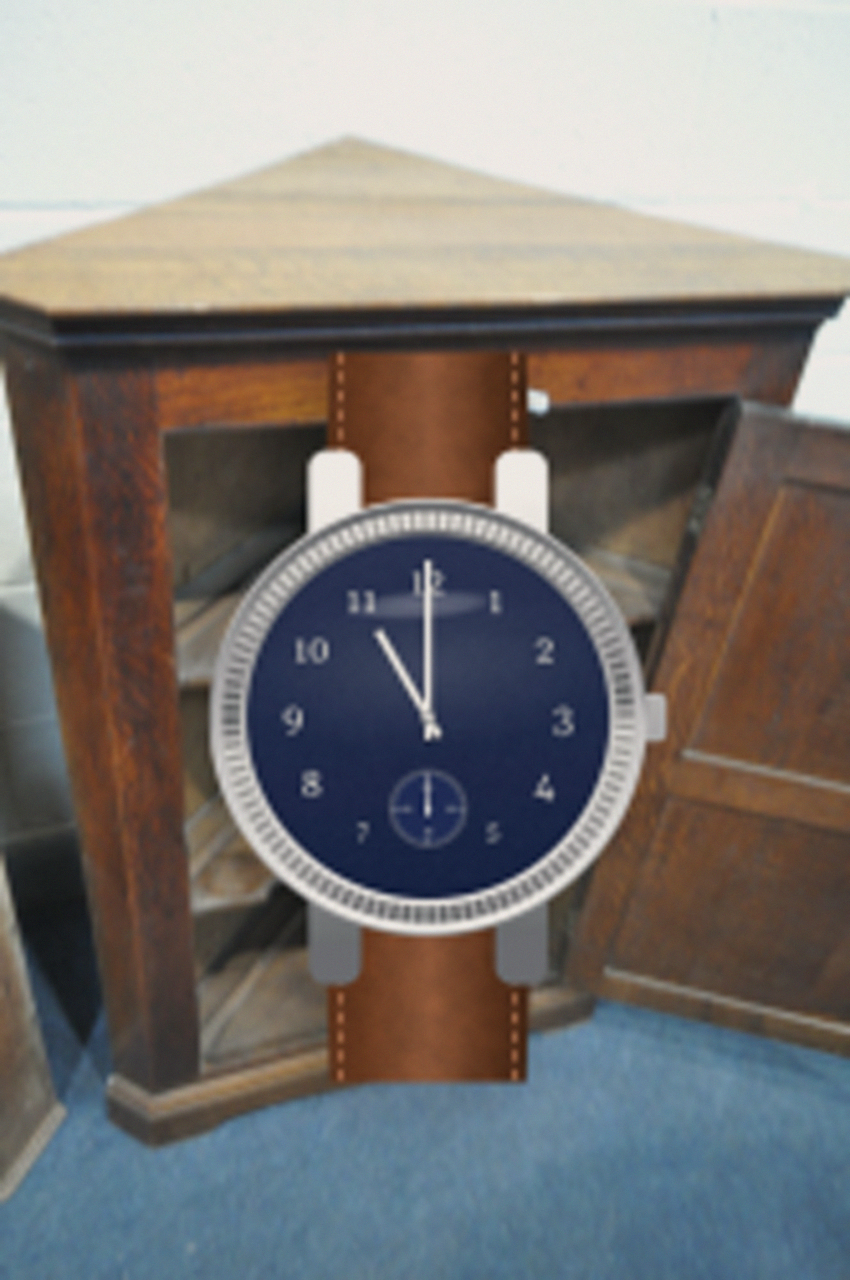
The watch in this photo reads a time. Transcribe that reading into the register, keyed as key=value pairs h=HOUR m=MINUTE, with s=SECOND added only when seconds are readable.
h=11 m=0
